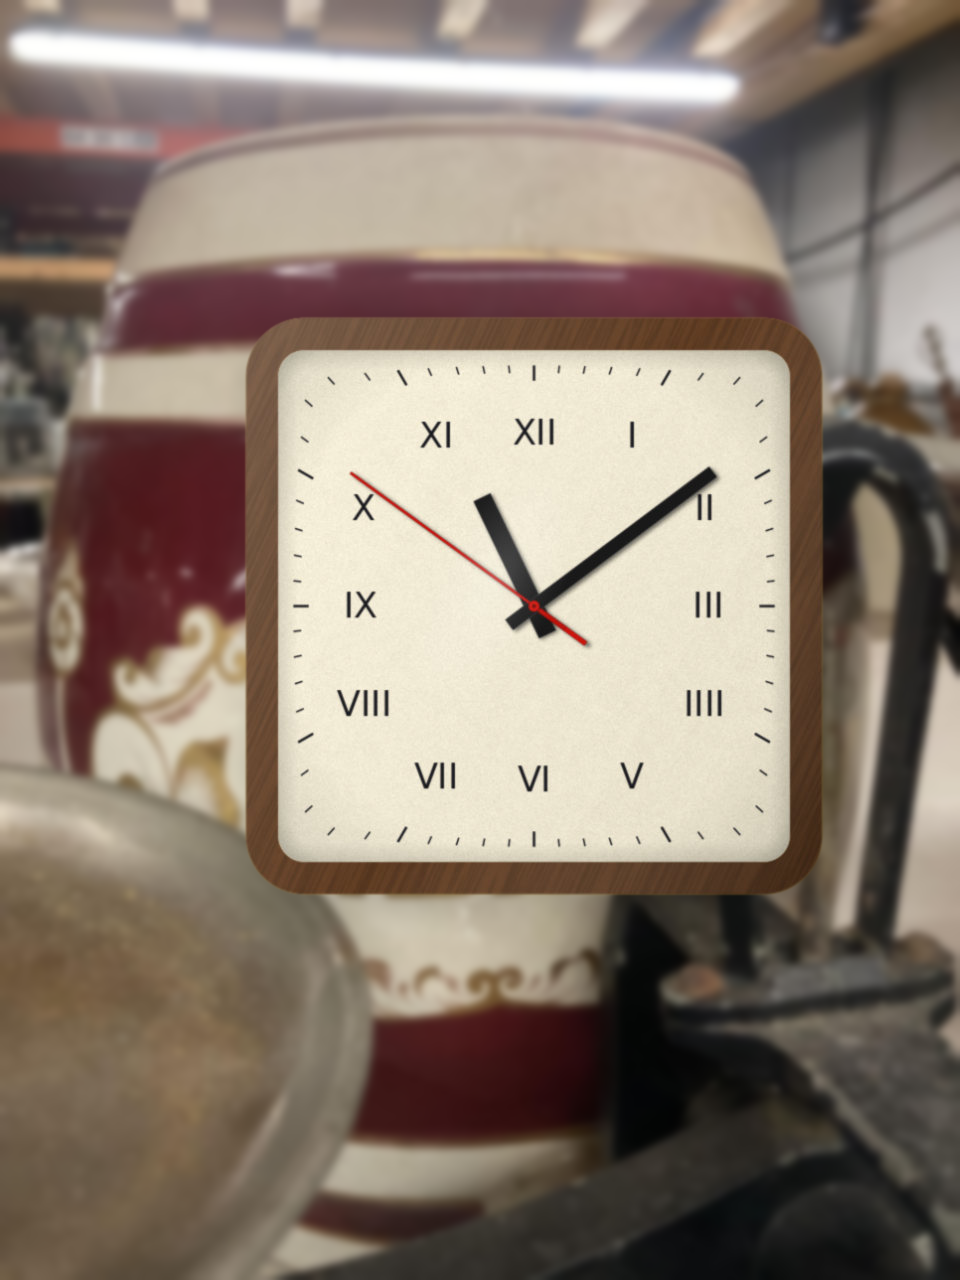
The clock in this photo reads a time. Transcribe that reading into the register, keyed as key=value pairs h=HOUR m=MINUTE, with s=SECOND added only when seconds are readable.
h=11 m=8 s=51
